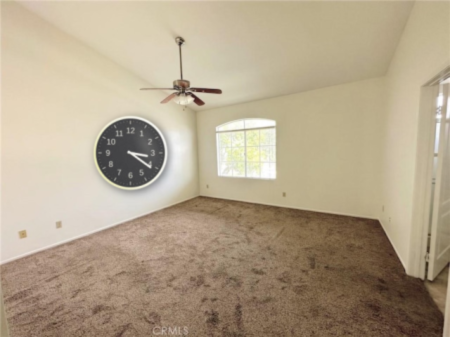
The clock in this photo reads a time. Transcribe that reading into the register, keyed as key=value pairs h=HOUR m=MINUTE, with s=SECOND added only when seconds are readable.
h=3 m=21
